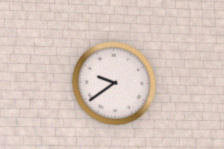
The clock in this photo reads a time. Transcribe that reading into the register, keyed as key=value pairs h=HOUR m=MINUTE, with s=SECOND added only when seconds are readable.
h=9 m=39
